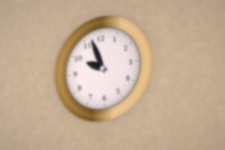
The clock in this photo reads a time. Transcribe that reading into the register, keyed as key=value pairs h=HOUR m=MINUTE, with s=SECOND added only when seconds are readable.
h=9 m=57
